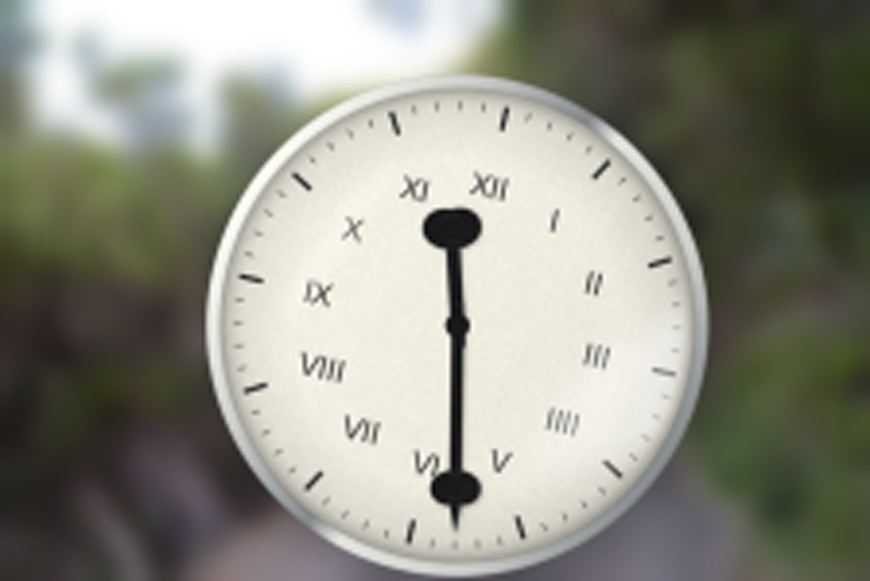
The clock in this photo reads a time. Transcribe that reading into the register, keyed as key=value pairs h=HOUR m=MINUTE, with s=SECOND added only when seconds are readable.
h=11 m=28
